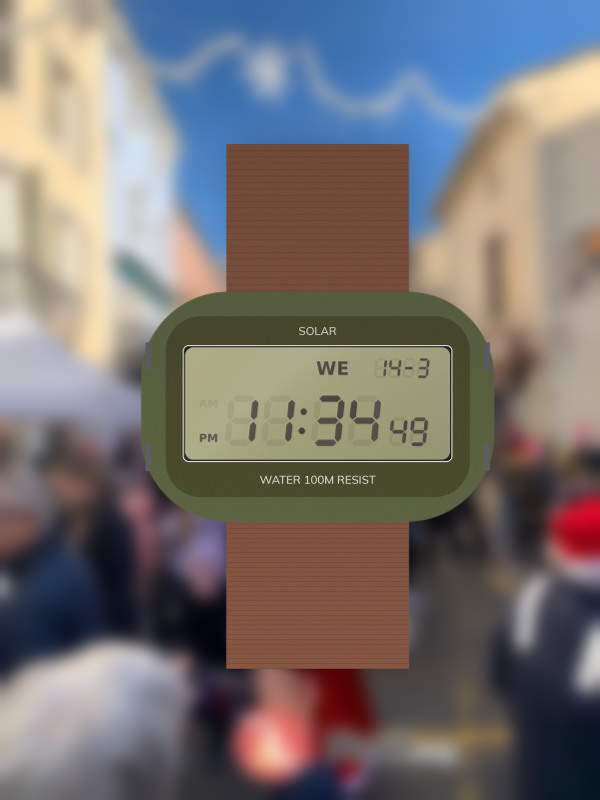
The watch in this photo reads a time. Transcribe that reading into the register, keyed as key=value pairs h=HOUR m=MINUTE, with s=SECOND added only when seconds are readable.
h=11 m=34 s=49
